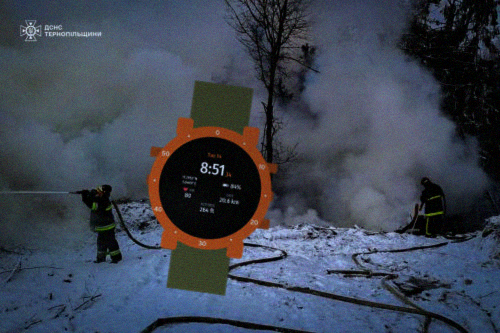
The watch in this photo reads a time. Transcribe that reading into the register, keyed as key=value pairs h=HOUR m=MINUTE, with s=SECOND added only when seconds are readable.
h=8 m=51
